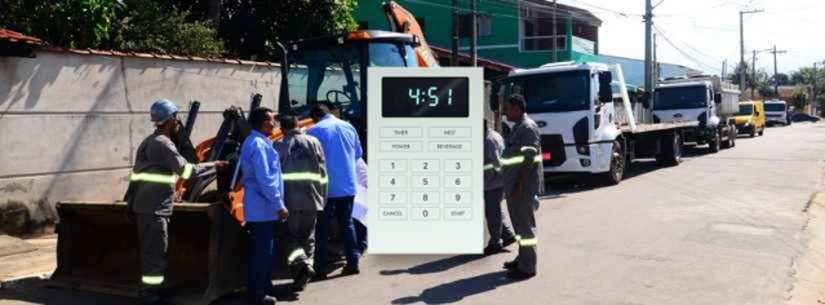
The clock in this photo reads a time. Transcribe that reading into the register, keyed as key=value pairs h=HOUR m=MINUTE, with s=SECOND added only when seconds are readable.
h=4 m=51
